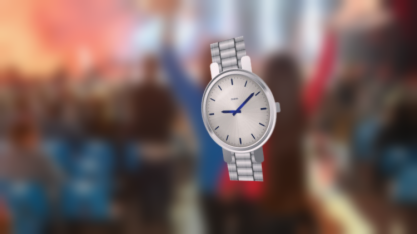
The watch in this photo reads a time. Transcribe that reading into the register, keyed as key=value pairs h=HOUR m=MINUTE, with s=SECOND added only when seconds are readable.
h=9 m=9
